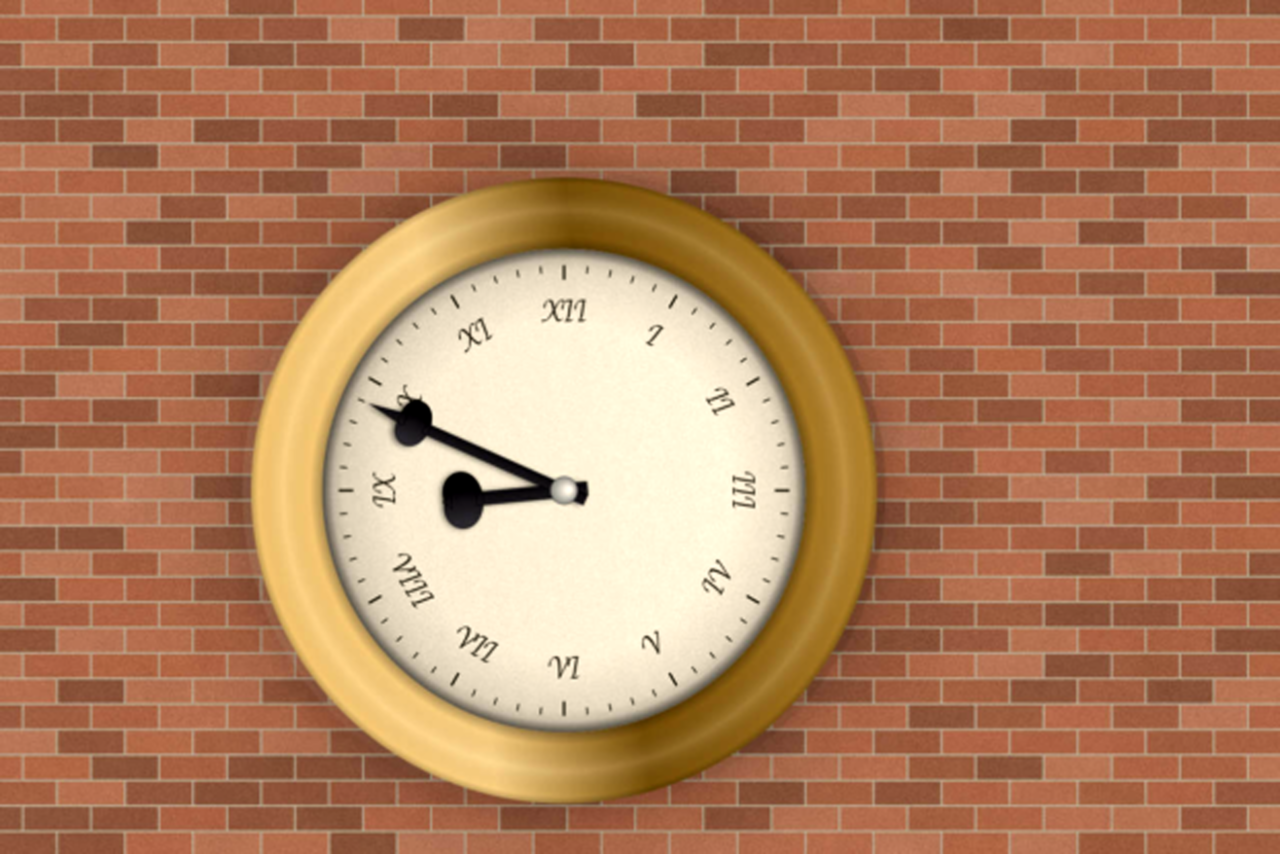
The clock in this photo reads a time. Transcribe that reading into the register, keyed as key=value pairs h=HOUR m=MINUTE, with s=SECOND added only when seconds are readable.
h=8 m=49
